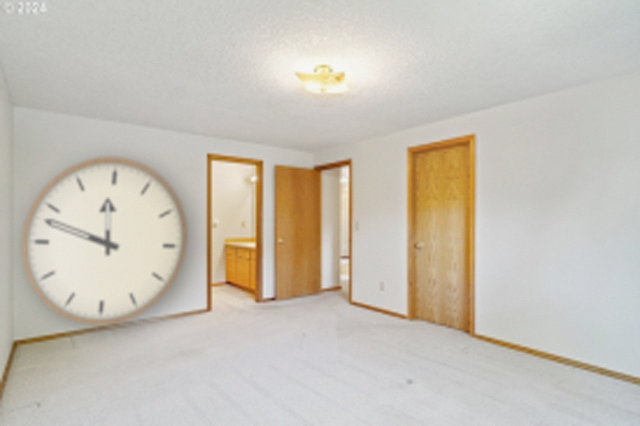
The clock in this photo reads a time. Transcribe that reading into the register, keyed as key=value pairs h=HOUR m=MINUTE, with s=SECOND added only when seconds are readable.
h=11 m=48
